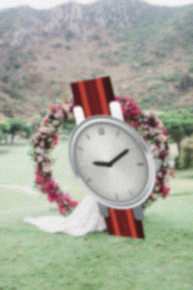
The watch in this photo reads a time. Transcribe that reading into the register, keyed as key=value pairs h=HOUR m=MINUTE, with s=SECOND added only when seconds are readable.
h=9 m=10
